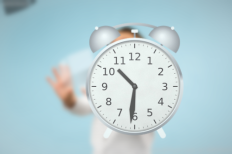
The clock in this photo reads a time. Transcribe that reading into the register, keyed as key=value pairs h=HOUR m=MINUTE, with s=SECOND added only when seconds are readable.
h=10 m=31
